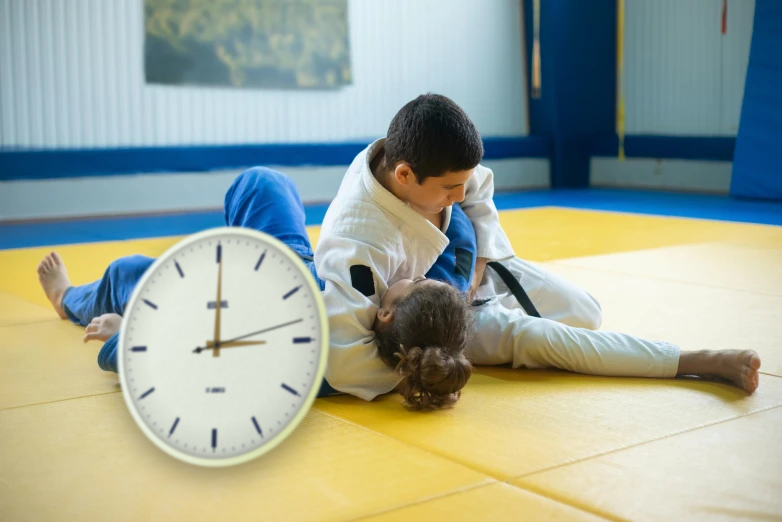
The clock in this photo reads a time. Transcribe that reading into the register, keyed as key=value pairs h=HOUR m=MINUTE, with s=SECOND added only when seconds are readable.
h=3 m=0 s=13
